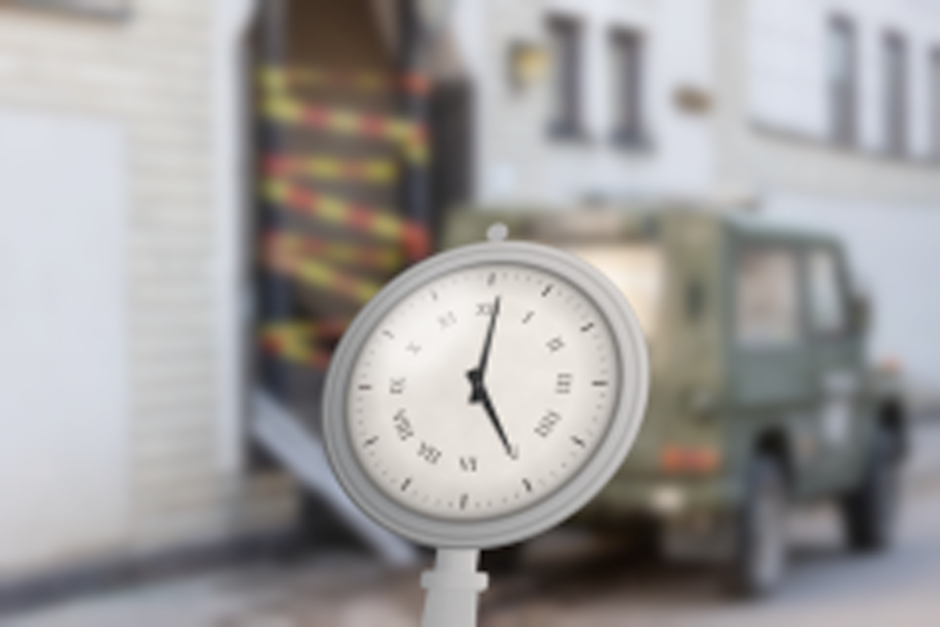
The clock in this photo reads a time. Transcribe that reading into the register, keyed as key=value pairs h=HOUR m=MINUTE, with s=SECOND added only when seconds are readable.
h=5 m=1
